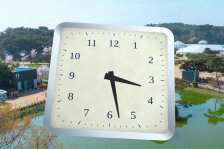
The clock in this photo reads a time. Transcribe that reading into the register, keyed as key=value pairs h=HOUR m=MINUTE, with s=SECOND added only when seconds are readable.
h=3 m=28
